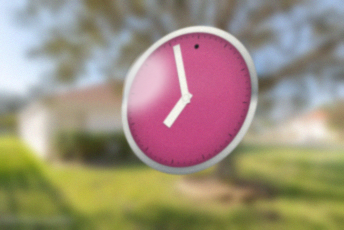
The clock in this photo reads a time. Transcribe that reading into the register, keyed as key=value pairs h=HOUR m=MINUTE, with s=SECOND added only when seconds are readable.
h=6 m=56
